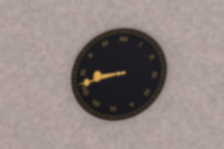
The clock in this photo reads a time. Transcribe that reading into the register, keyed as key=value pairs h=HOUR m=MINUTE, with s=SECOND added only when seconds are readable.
h=8 m=42
